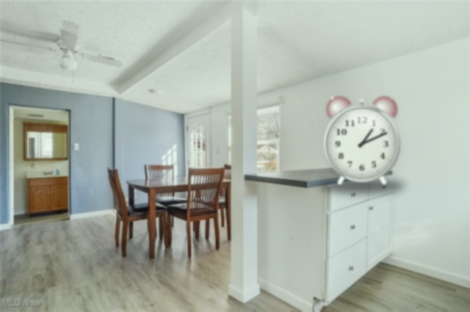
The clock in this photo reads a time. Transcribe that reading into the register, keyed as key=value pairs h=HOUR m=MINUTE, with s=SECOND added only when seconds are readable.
h=1 m=11
